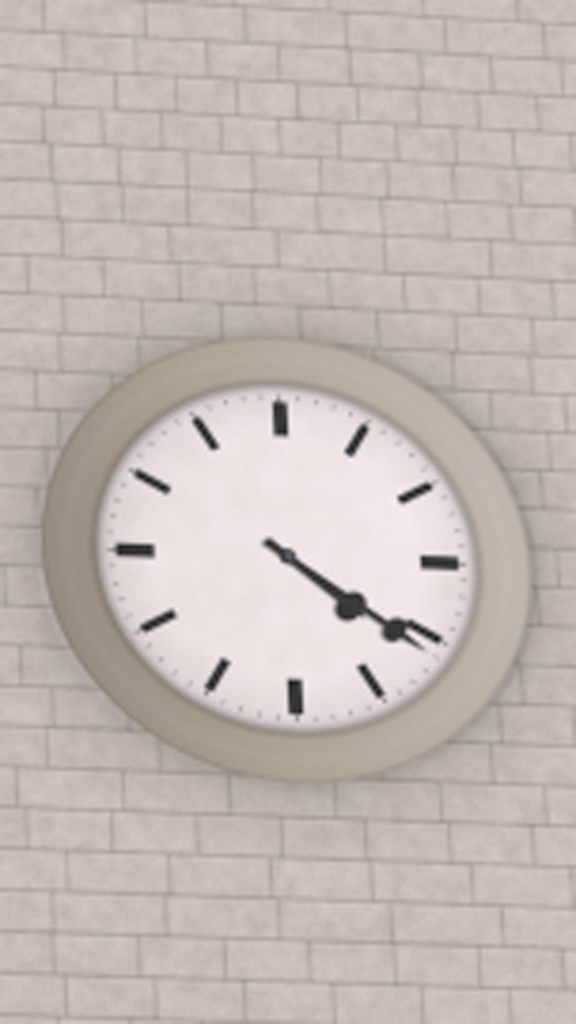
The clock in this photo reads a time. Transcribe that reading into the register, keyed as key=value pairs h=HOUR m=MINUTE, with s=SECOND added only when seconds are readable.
h=4 m=21
